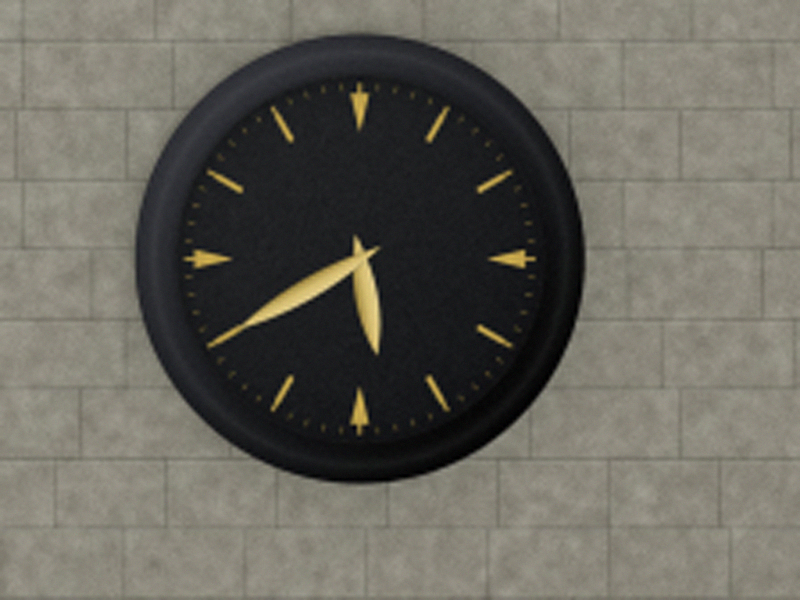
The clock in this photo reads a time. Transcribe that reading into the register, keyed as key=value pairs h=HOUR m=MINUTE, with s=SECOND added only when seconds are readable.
h=5 m=40
